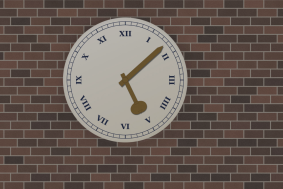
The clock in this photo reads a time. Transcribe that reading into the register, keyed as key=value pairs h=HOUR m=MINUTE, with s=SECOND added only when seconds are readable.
h=5 m=8
